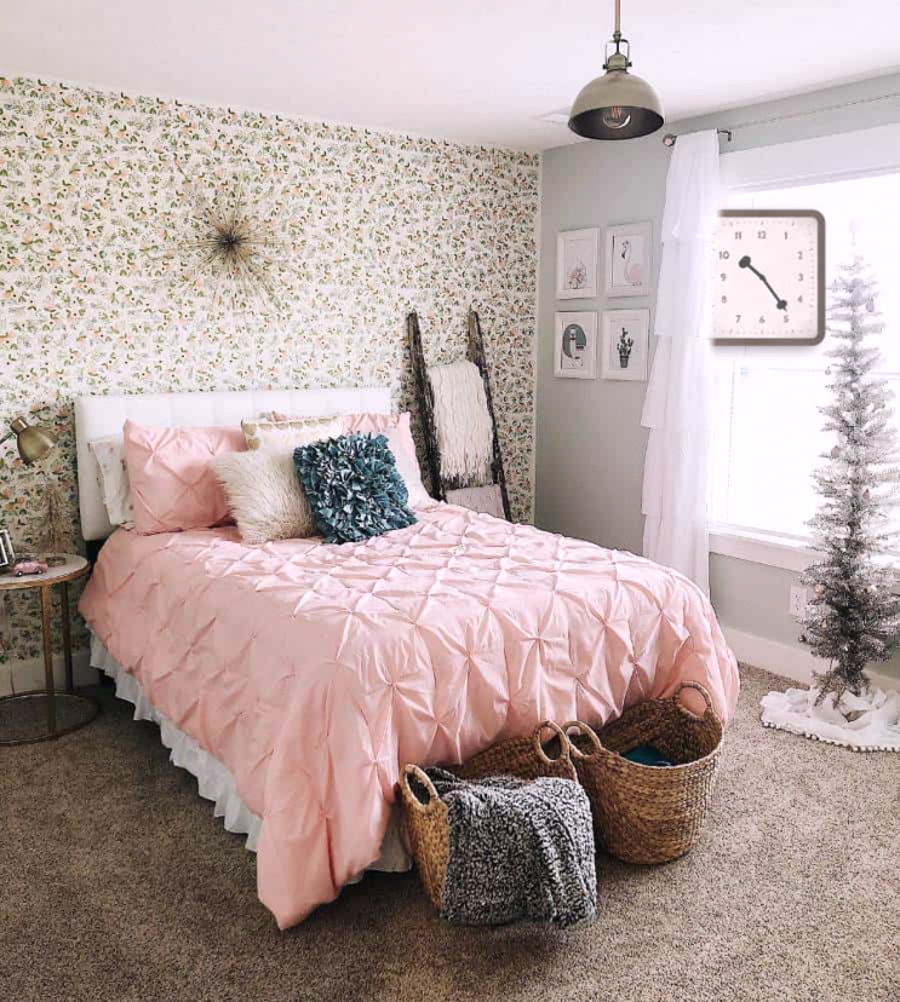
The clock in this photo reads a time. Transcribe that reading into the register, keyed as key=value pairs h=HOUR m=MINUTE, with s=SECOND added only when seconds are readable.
h=10 m=24
